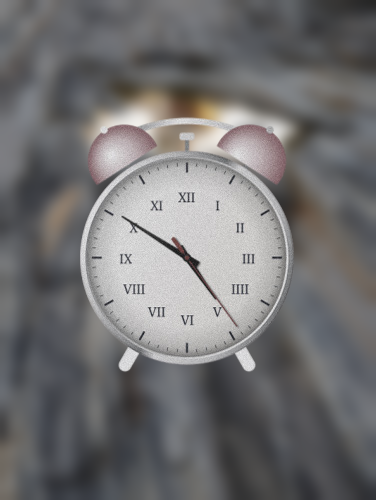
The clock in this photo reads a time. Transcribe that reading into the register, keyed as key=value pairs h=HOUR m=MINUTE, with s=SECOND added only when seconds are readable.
h=4 m=50 s=24
